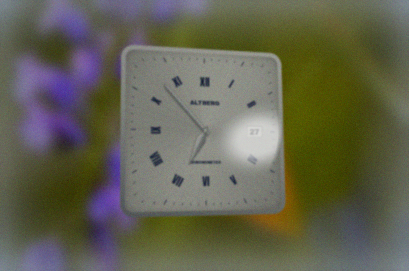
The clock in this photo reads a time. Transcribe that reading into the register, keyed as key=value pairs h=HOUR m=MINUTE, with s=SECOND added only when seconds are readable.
h=6 m=53
